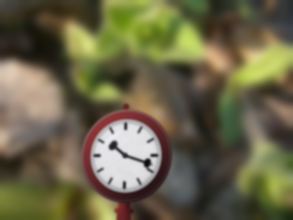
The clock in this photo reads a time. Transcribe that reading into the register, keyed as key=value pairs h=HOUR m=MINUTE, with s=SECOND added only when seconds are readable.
h=10 m=18
